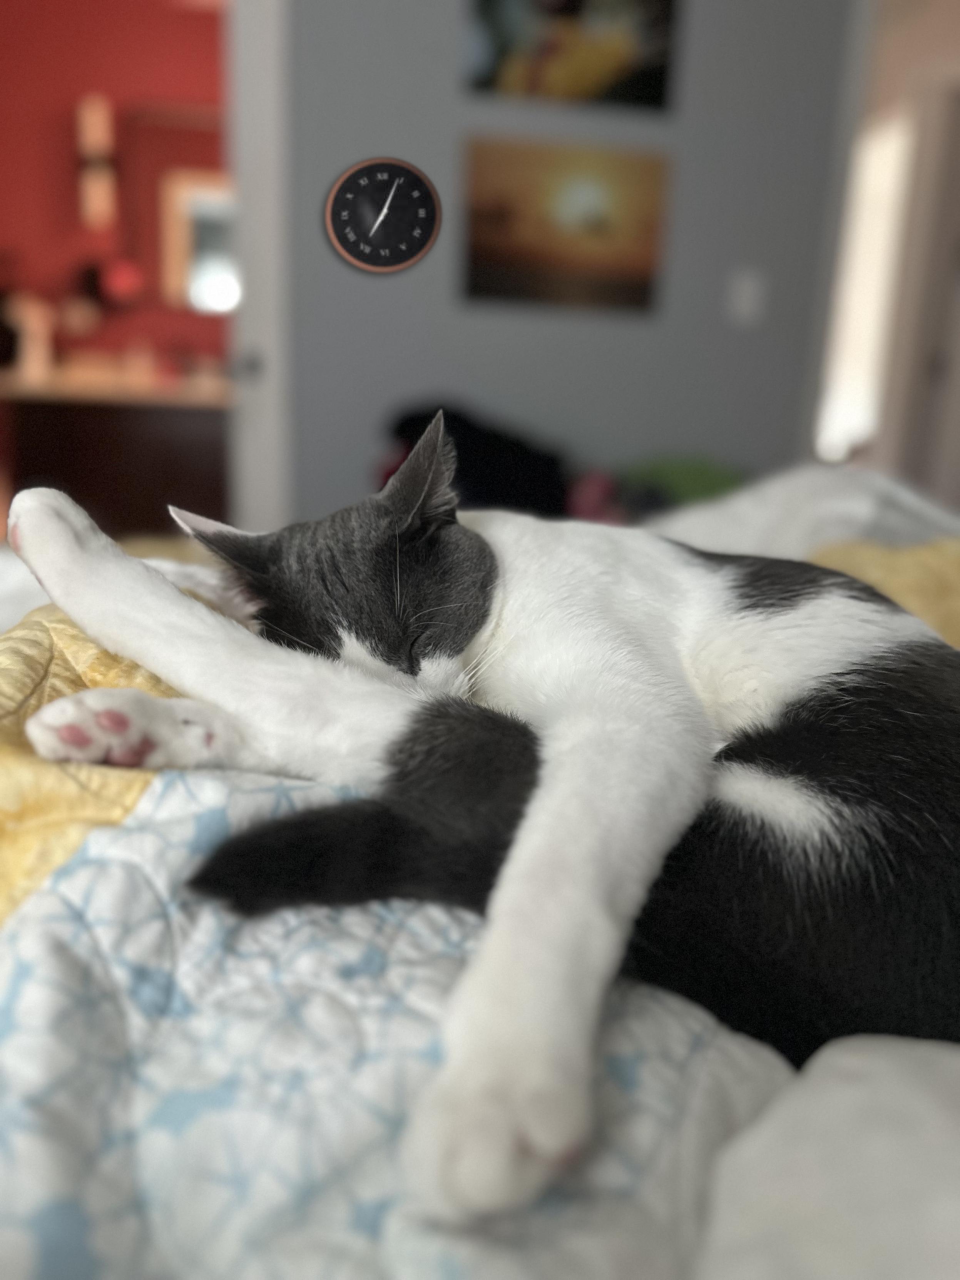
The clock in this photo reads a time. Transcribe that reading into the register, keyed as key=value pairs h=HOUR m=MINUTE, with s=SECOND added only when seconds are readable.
h=7 m=4
